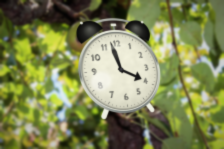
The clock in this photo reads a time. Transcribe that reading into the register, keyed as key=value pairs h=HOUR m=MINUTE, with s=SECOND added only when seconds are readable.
h=3 m=58
